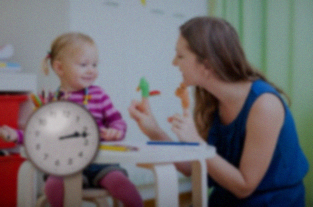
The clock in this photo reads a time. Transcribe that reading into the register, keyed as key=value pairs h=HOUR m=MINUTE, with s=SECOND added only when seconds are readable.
h=2 m=12
